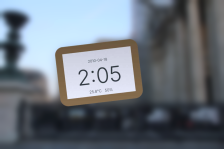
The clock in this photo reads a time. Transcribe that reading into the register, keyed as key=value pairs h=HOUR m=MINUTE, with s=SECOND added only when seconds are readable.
h=2 m=5
